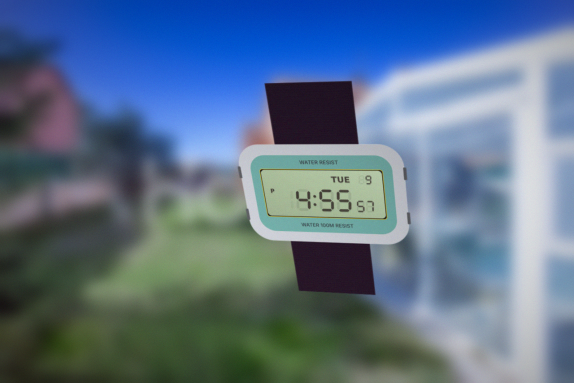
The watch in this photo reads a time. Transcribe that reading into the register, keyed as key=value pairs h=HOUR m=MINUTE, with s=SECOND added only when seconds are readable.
h=4 m=55 s=57
